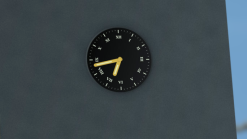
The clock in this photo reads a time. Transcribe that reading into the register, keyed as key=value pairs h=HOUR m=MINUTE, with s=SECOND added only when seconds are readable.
h=6 m=43
